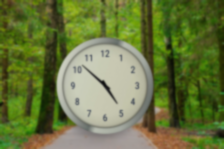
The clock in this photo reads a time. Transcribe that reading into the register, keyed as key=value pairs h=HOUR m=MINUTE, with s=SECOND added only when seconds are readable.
h=4 m=52
